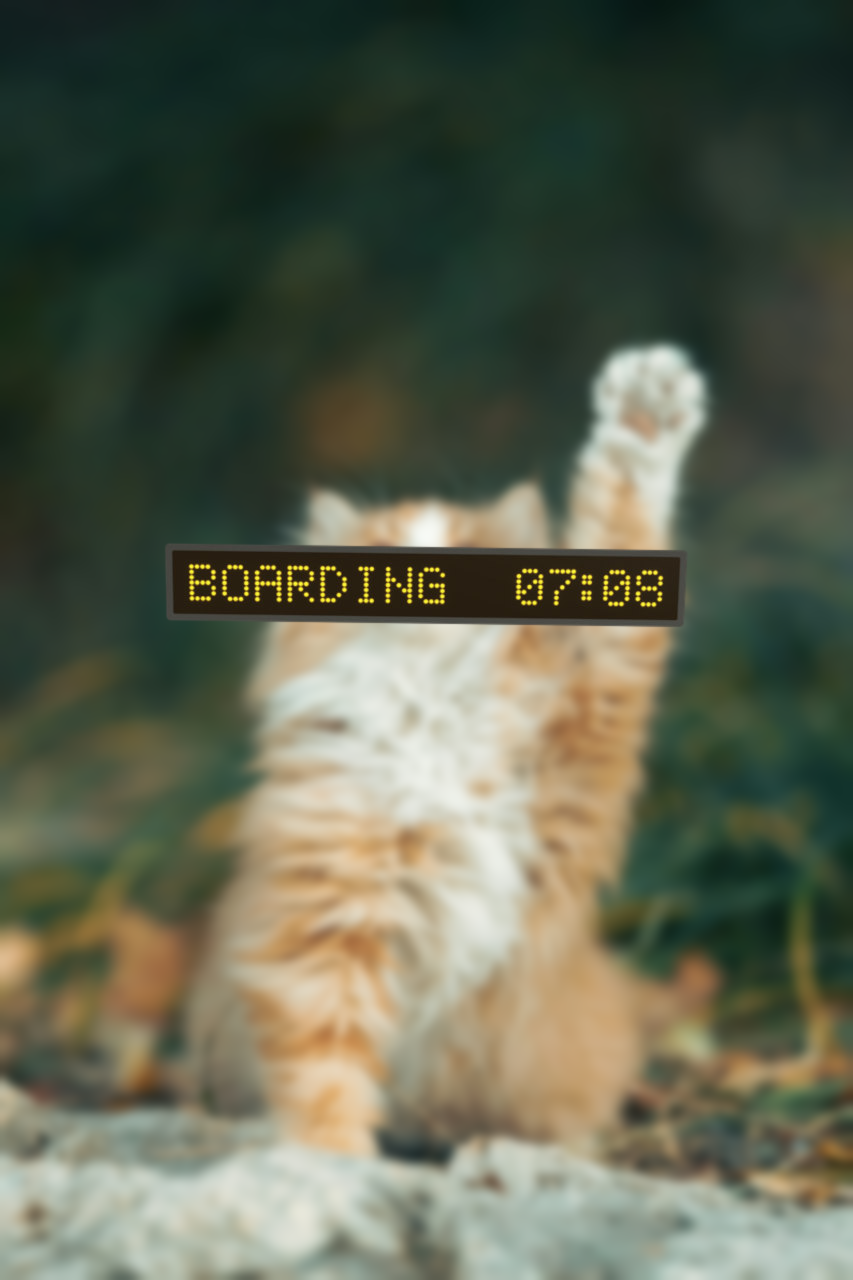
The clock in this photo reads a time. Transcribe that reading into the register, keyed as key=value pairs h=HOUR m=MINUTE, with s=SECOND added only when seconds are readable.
h=7 m=8
